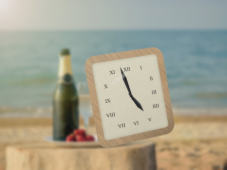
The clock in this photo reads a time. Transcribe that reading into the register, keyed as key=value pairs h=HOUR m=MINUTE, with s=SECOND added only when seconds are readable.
h=4 m=58
